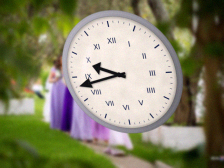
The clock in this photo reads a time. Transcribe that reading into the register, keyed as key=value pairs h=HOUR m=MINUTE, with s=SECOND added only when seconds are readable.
h=9 m=43
